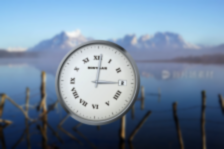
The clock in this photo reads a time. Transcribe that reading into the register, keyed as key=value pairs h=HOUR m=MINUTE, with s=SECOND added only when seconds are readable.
h=3 m=1
